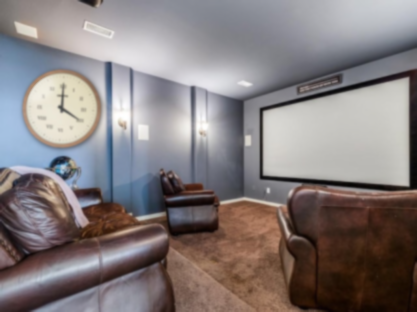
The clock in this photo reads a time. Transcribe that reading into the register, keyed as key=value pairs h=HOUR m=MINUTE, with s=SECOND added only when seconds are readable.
h=4 m=0
